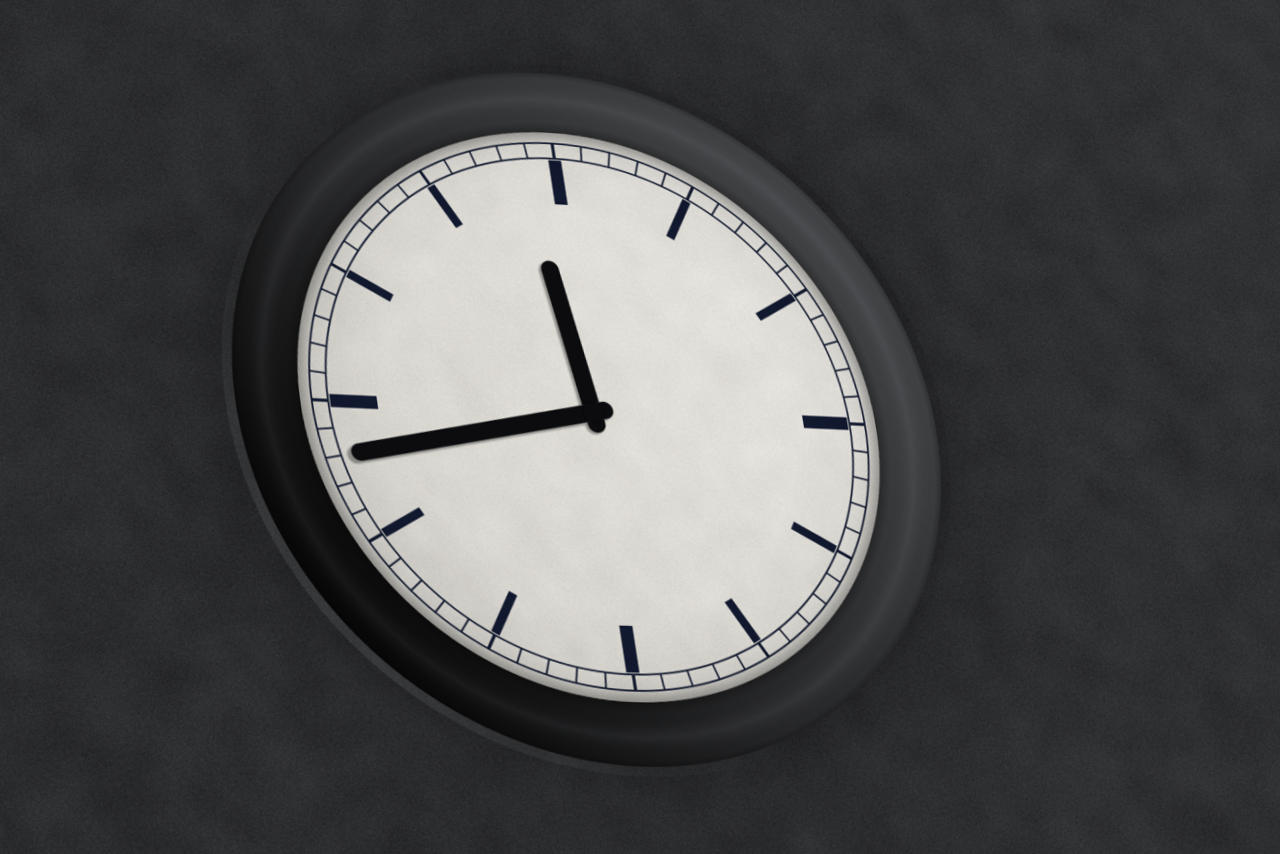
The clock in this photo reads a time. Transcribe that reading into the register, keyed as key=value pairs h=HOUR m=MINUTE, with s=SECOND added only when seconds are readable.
h=11 m=43
